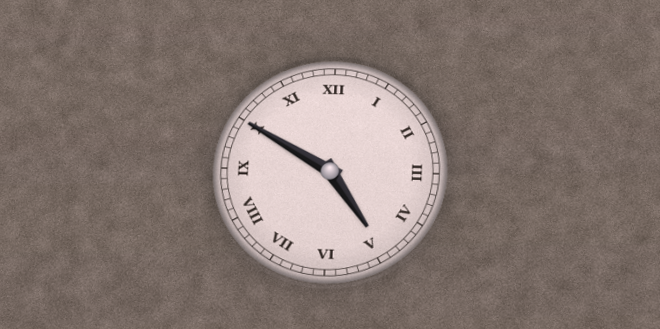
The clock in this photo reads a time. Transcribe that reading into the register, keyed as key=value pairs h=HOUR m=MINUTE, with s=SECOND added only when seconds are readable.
h=4 m=50
